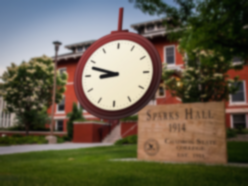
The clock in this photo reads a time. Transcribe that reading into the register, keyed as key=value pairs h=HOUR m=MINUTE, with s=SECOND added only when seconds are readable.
h=8 m=48
